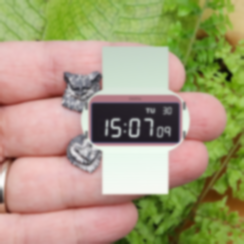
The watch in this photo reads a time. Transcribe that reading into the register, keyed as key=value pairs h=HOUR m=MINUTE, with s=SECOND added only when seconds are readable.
h=15 m=7
